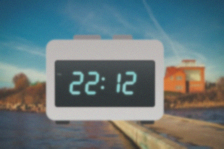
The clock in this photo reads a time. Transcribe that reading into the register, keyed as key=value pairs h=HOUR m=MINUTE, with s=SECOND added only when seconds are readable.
h=22 m=12
